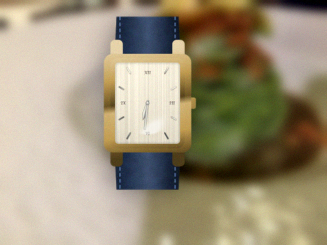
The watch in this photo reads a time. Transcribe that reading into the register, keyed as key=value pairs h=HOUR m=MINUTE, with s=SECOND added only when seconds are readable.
h=6 m=31
